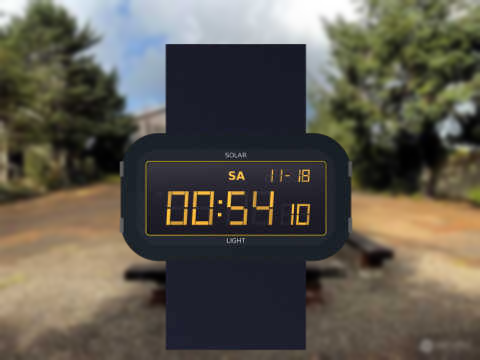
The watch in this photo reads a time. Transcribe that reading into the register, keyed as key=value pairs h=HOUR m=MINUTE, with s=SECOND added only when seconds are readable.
h=0 m=54 s=10
